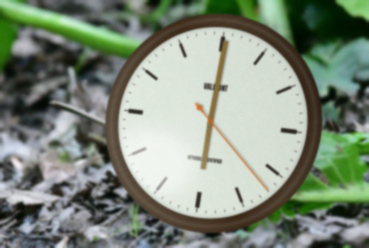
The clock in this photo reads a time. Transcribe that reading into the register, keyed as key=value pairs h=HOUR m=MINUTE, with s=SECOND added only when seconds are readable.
h=6 m=0 s=22
